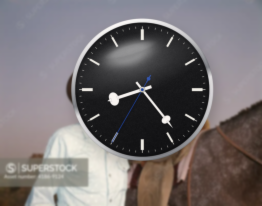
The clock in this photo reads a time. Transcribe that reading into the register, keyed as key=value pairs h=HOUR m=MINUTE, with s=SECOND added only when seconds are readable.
h=8 m=23 s=35
